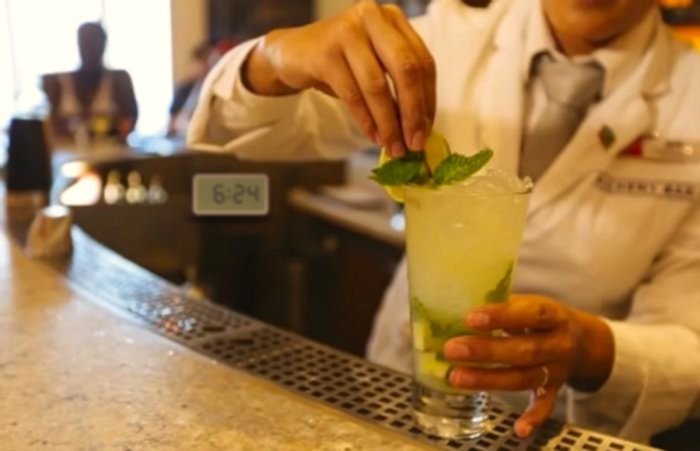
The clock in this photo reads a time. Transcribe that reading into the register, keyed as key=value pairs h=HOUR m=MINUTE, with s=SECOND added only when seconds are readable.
h=6 m=24
